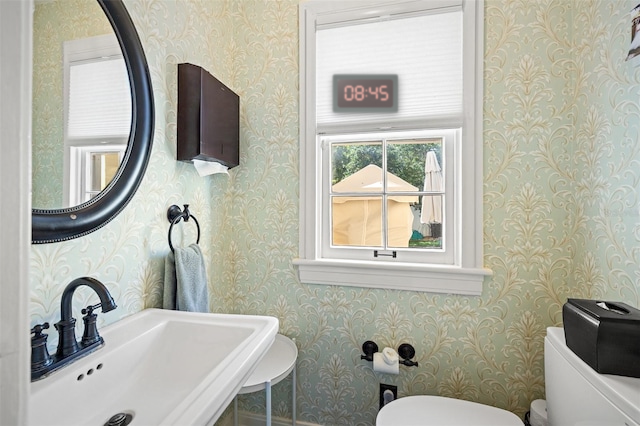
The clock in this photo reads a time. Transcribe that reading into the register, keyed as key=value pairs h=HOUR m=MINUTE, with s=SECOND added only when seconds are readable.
h=8 m=45
